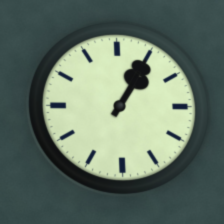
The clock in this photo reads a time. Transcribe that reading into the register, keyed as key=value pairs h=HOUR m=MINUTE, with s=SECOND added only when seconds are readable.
h=1 m=5
